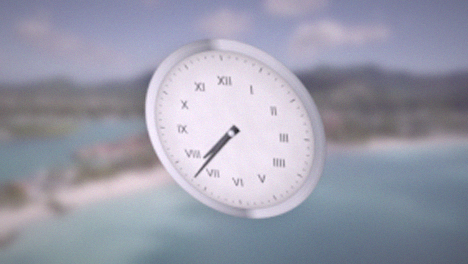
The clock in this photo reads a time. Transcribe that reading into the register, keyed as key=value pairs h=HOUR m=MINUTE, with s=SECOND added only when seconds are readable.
h=7 m=37
